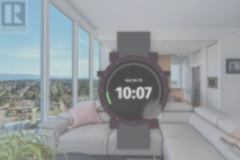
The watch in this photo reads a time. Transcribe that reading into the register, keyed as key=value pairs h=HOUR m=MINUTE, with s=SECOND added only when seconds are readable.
h=10 m=7
